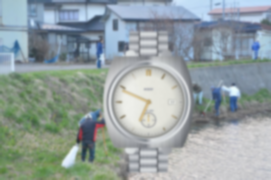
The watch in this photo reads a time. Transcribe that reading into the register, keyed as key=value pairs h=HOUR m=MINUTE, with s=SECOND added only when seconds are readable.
h=6 m=49
